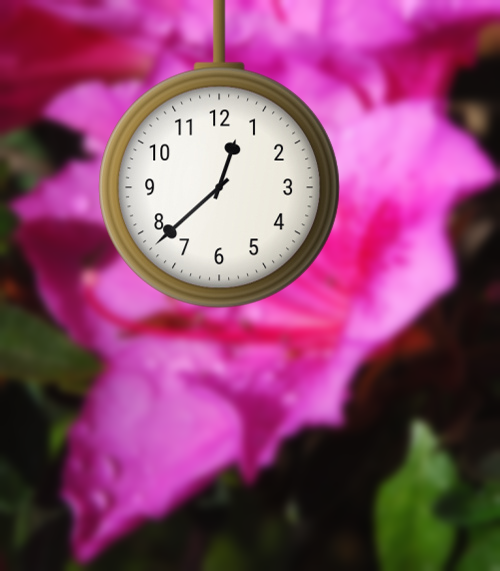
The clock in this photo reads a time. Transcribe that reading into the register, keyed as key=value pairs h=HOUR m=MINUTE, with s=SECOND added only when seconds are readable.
h=12 m=38
